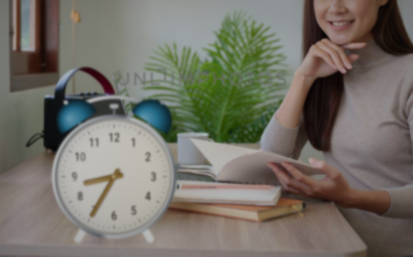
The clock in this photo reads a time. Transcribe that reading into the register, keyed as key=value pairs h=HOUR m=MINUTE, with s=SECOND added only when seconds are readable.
h=8 m=35
